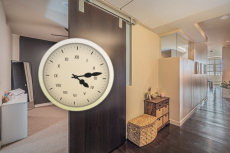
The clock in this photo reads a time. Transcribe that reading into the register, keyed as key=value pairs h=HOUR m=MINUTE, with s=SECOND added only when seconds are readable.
h=4 m=13
